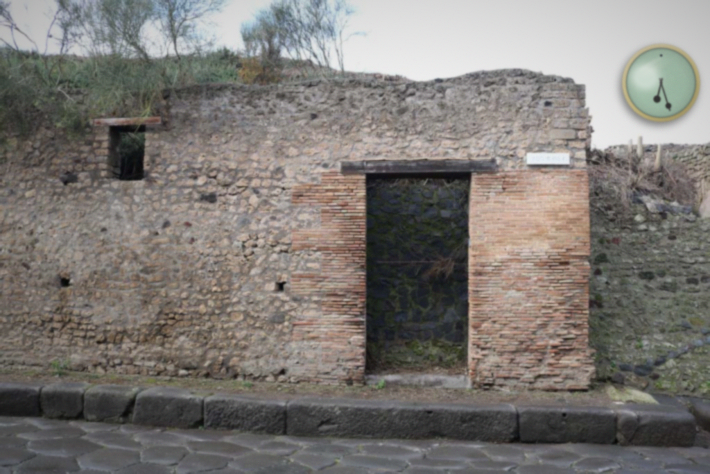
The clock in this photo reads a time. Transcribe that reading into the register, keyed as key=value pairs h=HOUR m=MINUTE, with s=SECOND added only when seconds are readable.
h=6 m=27
